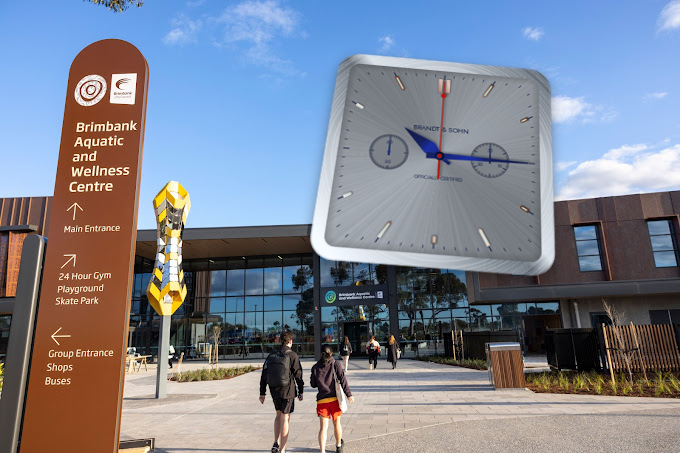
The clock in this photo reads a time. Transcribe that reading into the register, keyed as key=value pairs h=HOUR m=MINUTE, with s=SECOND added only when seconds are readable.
h=10 m=15
